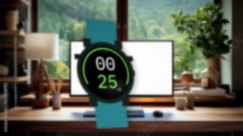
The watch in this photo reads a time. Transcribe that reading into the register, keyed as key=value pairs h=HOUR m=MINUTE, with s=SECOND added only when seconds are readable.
h=0 m=25
